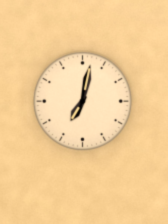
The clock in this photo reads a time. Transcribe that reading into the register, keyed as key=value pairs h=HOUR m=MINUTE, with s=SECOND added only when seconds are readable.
h=7 m=2
